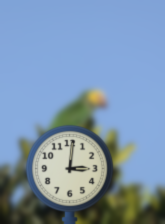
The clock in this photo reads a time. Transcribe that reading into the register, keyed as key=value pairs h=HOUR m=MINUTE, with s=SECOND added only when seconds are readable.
h=3 m=1
